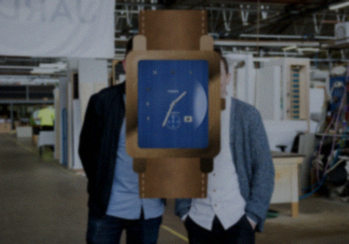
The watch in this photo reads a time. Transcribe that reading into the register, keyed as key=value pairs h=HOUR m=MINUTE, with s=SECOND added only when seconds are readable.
h=1 m=34
